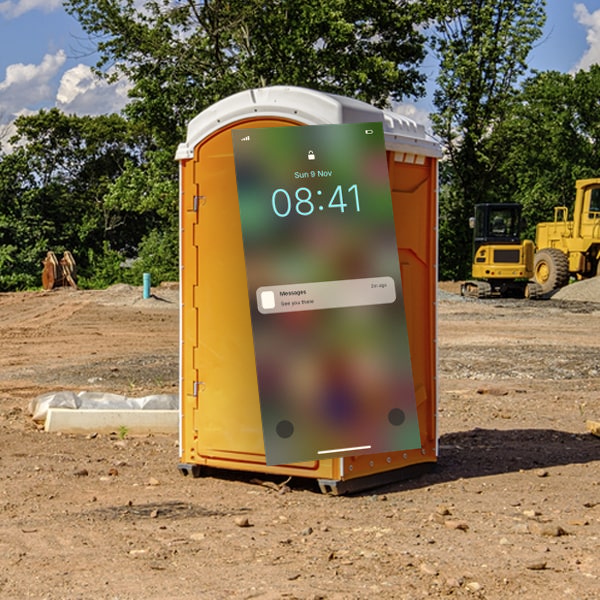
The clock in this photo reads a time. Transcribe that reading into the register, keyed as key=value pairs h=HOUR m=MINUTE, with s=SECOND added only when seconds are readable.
h=8 m=41
